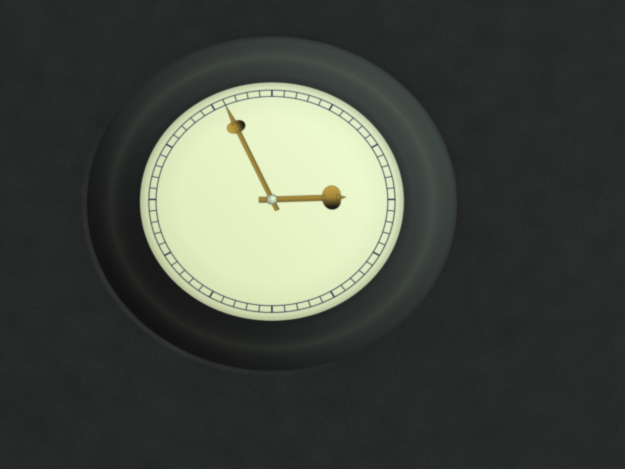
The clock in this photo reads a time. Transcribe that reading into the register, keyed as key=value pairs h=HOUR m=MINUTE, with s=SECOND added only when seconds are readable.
h=2 m=56
